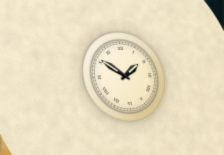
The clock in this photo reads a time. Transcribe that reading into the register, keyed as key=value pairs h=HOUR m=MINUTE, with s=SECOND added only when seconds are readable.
h=1 m=51
